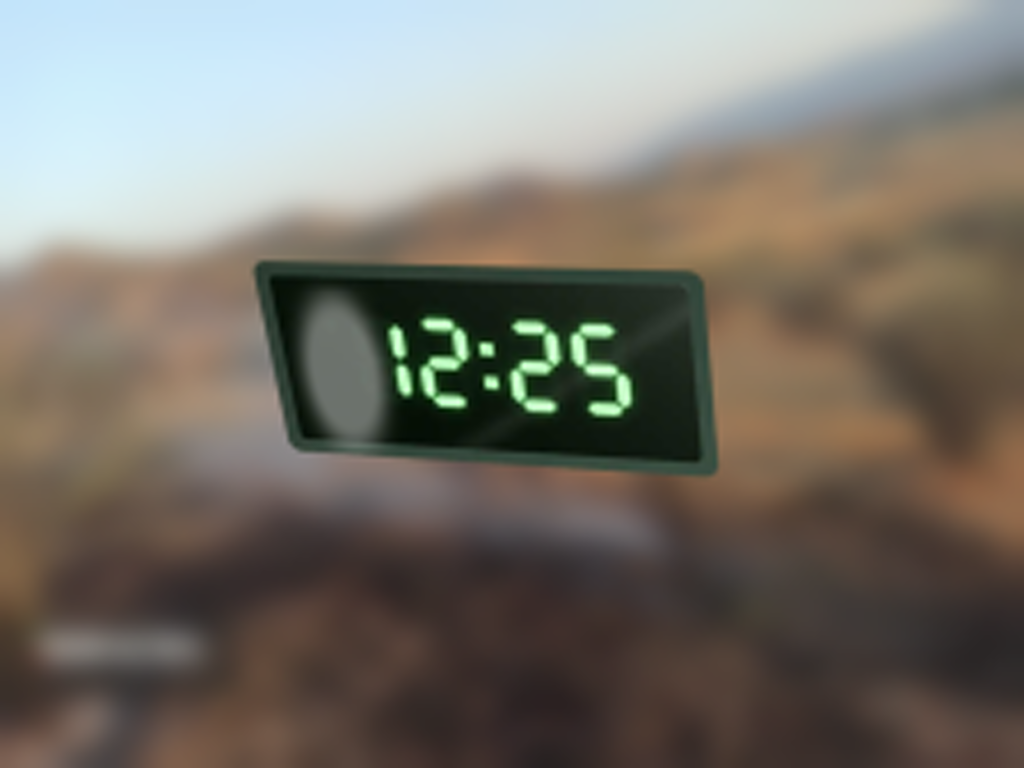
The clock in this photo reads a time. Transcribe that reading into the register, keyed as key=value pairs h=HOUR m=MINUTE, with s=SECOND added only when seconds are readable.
h=12 m=25
